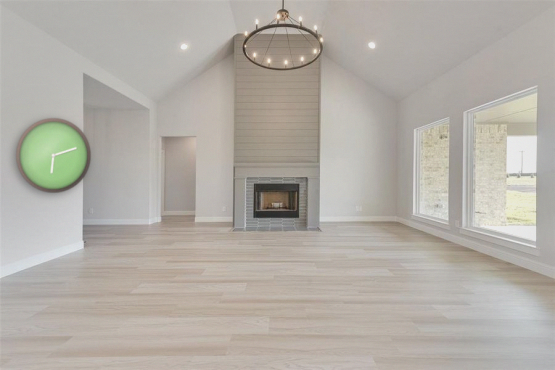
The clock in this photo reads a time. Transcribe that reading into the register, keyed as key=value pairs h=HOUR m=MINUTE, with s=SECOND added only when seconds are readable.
h=6 m=12
